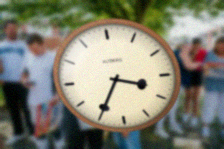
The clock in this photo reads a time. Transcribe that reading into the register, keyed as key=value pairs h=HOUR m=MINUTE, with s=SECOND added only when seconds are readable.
h=3 m=35
